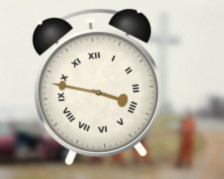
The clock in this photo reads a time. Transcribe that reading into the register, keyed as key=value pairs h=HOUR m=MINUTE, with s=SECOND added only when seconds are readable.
h=3 m=48
